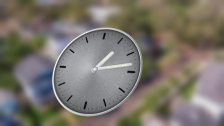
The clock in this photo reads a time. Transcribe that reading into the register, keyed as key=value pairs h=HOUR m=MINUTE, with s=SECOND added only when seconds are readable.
h=1 m=13
